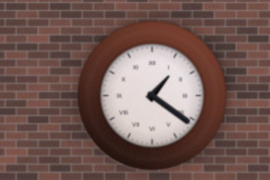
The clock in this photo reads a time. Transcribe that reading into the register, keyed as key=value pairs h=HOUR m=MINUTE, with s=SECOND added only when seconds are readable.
h=1 m=21
